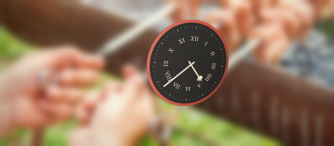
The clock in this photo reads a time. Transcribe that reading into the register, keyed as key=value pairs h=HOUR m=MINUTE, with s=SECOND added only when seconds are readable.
h=4 m=38
